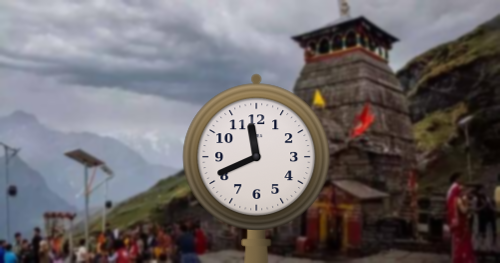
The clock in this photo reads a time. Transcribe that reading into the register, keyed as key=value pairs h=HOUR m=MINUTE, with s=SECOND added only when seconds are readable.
h=11 m=41
